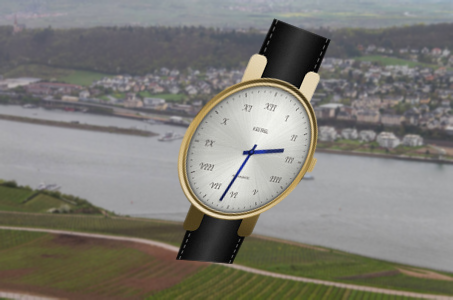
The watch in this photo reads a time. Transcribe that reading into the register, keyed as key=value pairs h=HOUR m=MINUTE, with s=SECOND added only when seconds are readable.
h=2 m=32
